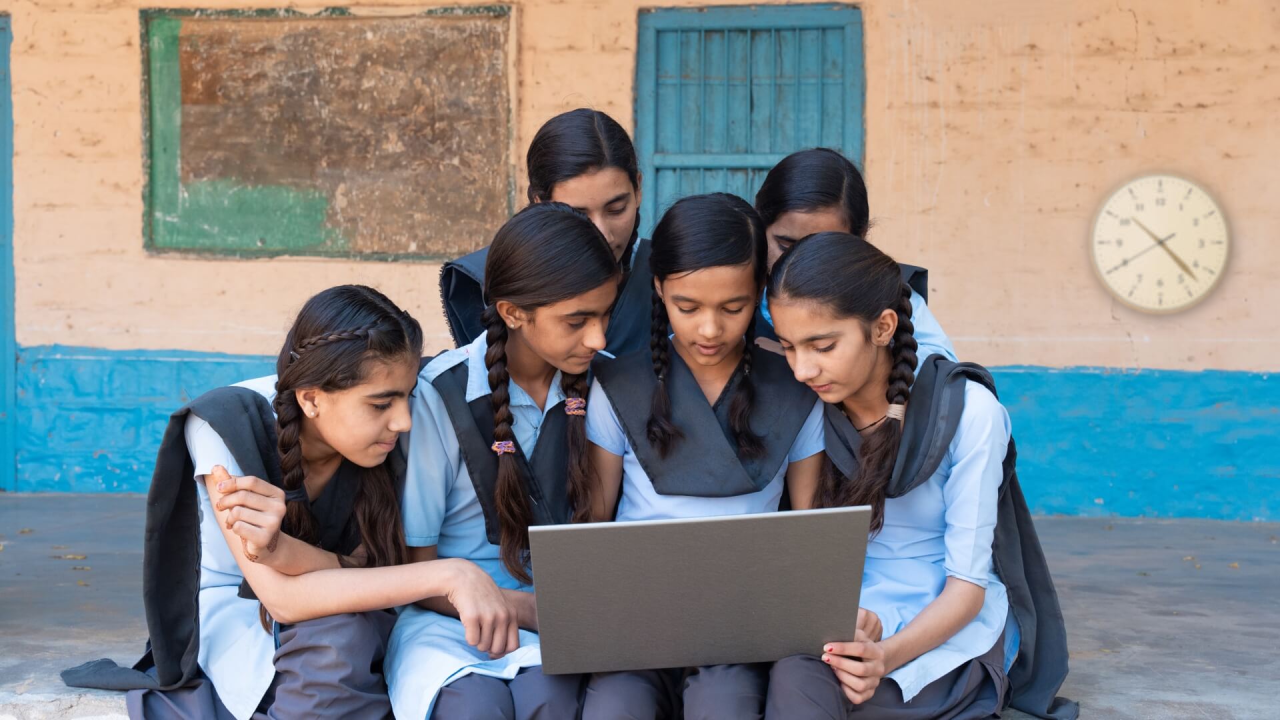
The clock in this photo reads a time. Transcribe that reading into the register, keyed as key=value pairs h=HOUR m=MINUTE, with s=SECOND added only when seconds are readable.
h=10 m=22 s=40
